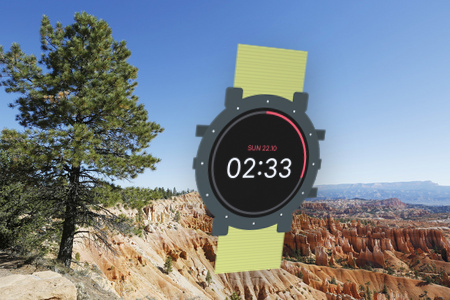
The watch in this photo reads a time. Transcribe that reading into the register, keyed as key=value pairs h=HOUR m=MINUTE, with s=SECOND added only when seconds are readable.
h=2 m=33
